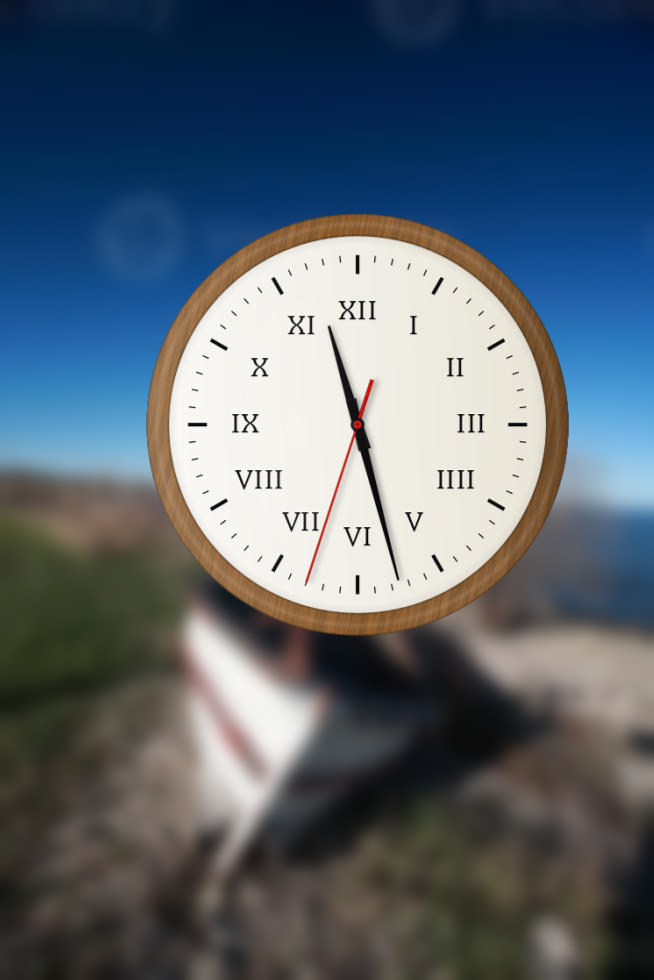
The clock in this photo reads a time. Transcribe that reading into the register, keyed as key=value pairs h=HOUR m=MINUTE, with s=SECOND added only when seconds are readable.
h=11 m=27 s=33
